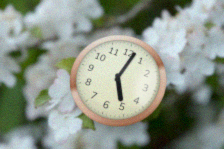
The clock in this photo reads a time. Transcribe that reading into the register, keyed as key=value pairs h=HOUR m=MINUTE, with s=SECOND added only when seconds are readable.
h=5 m=2
